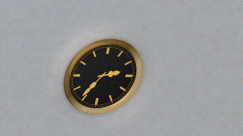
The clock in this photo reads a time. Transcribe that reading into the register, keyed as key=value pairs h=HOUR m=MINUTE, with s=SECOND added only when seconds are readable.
h=2 m=36
